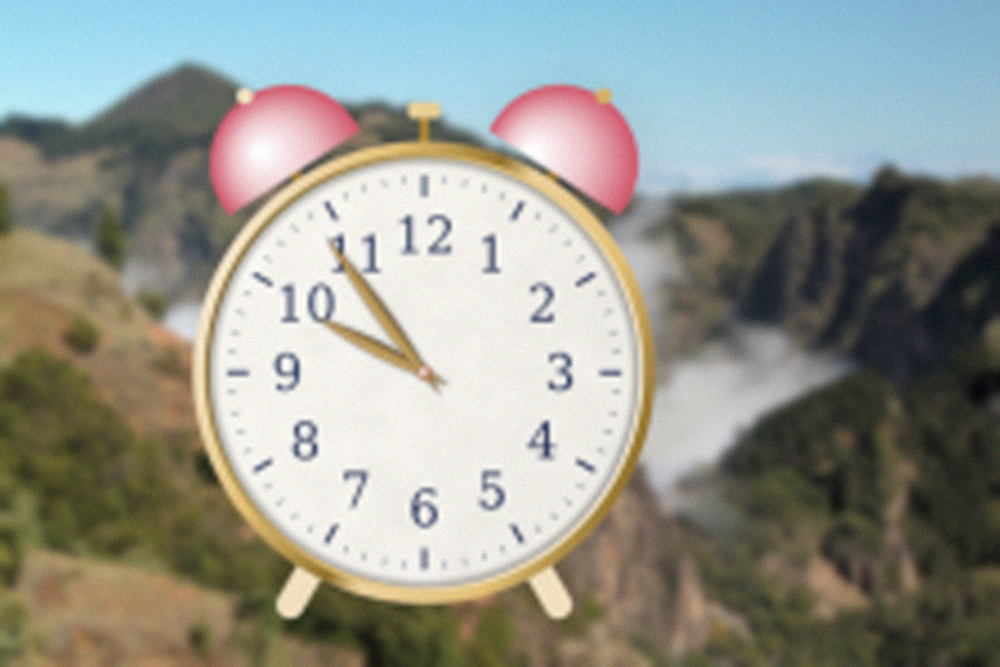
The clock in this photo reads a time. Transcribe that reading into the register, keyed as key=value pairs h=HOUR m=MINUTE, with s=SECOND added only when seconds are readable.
h=9 m=54
